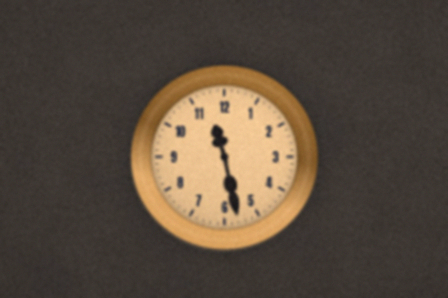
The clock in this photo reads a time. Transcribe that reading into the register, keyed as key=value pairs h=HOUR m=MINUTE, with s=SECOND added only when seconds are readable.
h=11 m=28
